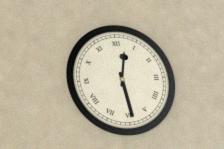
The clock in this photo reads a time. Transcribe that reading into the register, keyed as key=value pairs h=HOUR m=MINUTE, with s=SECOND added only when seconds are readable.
h=12 m=29
